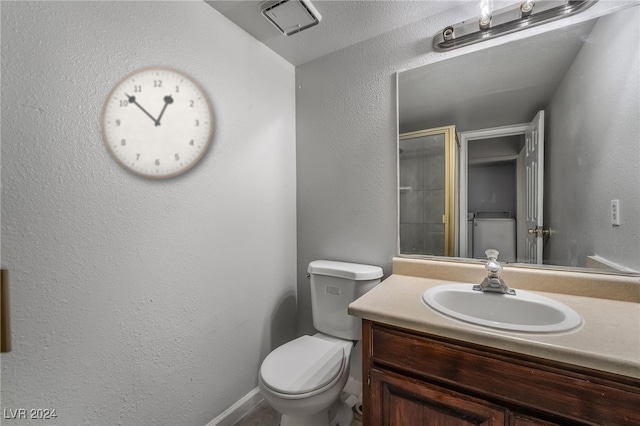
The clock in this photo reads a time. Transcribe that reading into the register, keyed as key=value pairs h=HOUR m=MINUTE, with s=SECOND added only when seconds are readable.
h=12 m=52
